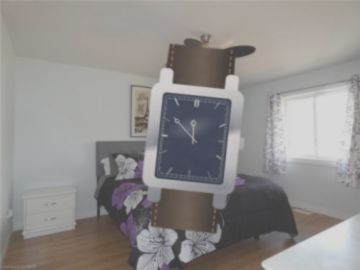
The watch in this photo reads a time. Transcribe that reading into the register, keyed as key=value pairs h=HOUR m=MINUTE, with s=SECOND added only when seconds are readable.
h=11 m=52
